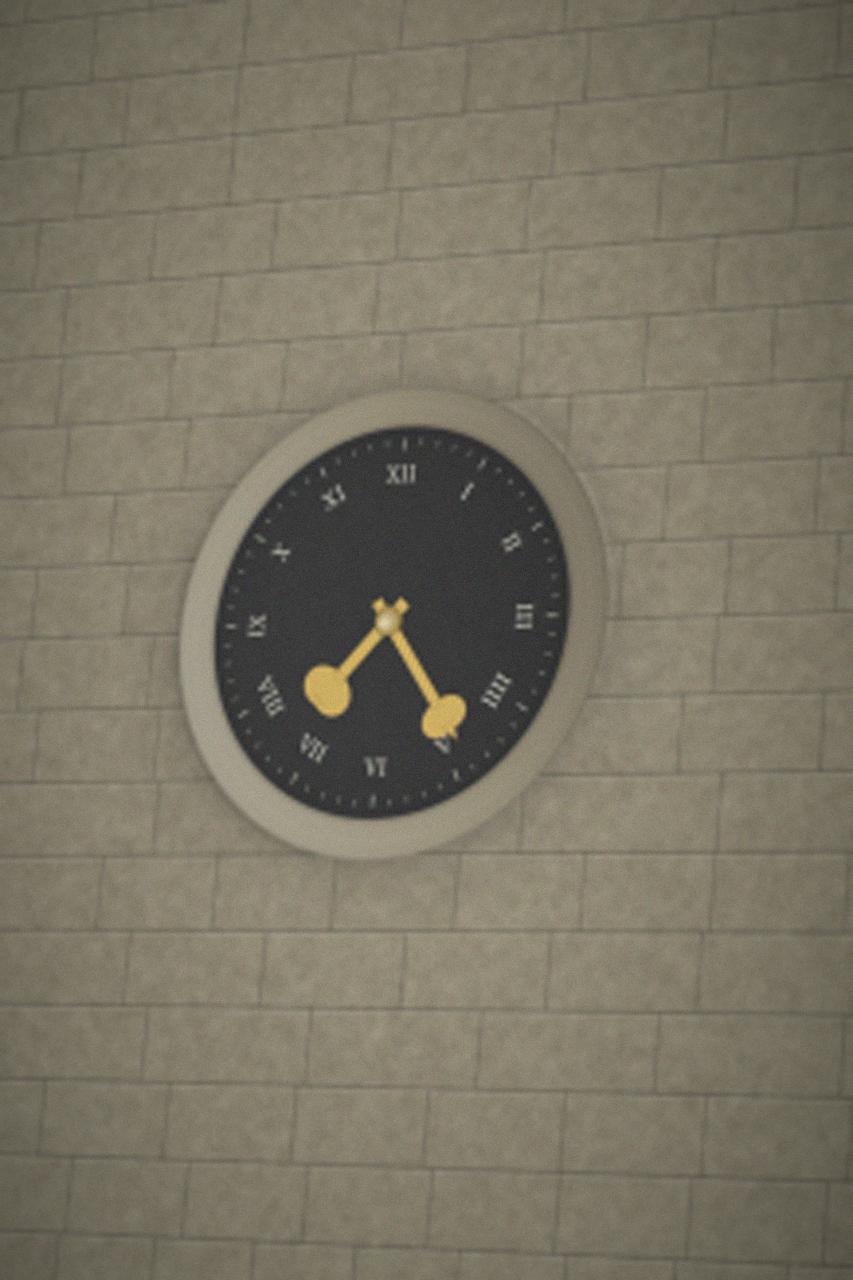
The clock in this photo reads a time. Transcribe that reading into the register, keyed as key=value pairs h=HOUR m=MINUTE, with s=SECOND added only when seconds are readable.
h=7 m=24
